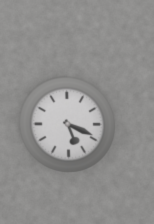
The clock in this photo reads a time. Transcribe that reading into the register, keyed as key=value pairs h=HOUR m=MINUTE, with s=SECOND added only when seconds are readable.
h=5 m=19
